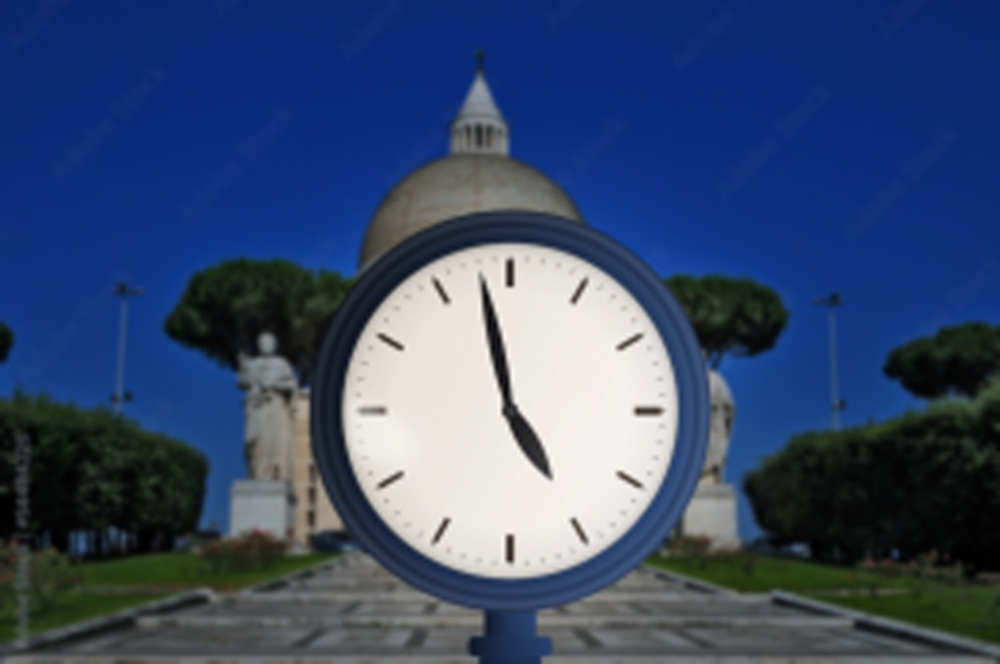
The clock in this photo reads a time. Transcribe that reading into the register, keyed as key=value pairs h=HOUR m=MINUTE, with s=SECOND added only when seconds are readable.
h=4 m=58
